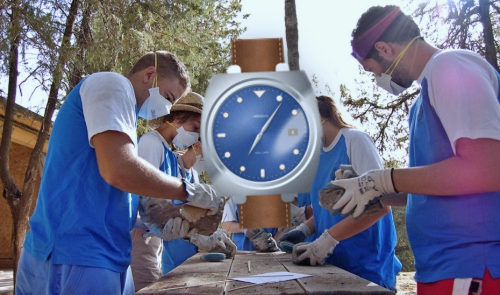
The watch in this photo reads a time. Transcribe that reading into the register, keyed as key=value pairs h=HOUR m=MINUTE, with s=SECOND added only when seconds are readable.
h=7 m=6
